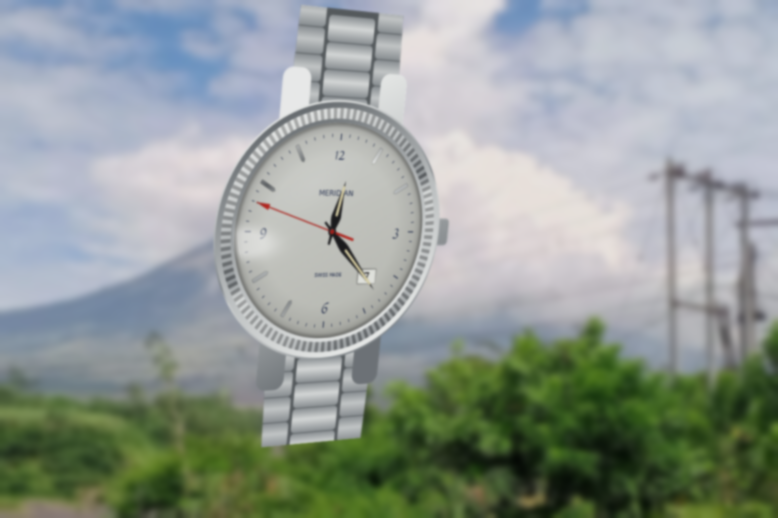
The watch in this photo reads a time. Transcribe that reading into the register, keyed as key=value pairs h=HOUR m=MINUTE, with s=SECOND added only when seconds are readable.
h=12 m=22 s=48
